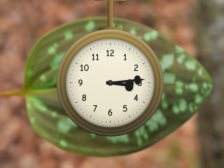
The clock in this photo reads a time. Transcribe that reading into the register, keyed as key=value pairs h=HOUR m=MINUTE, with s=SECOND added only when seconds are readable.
h=3 m=14
